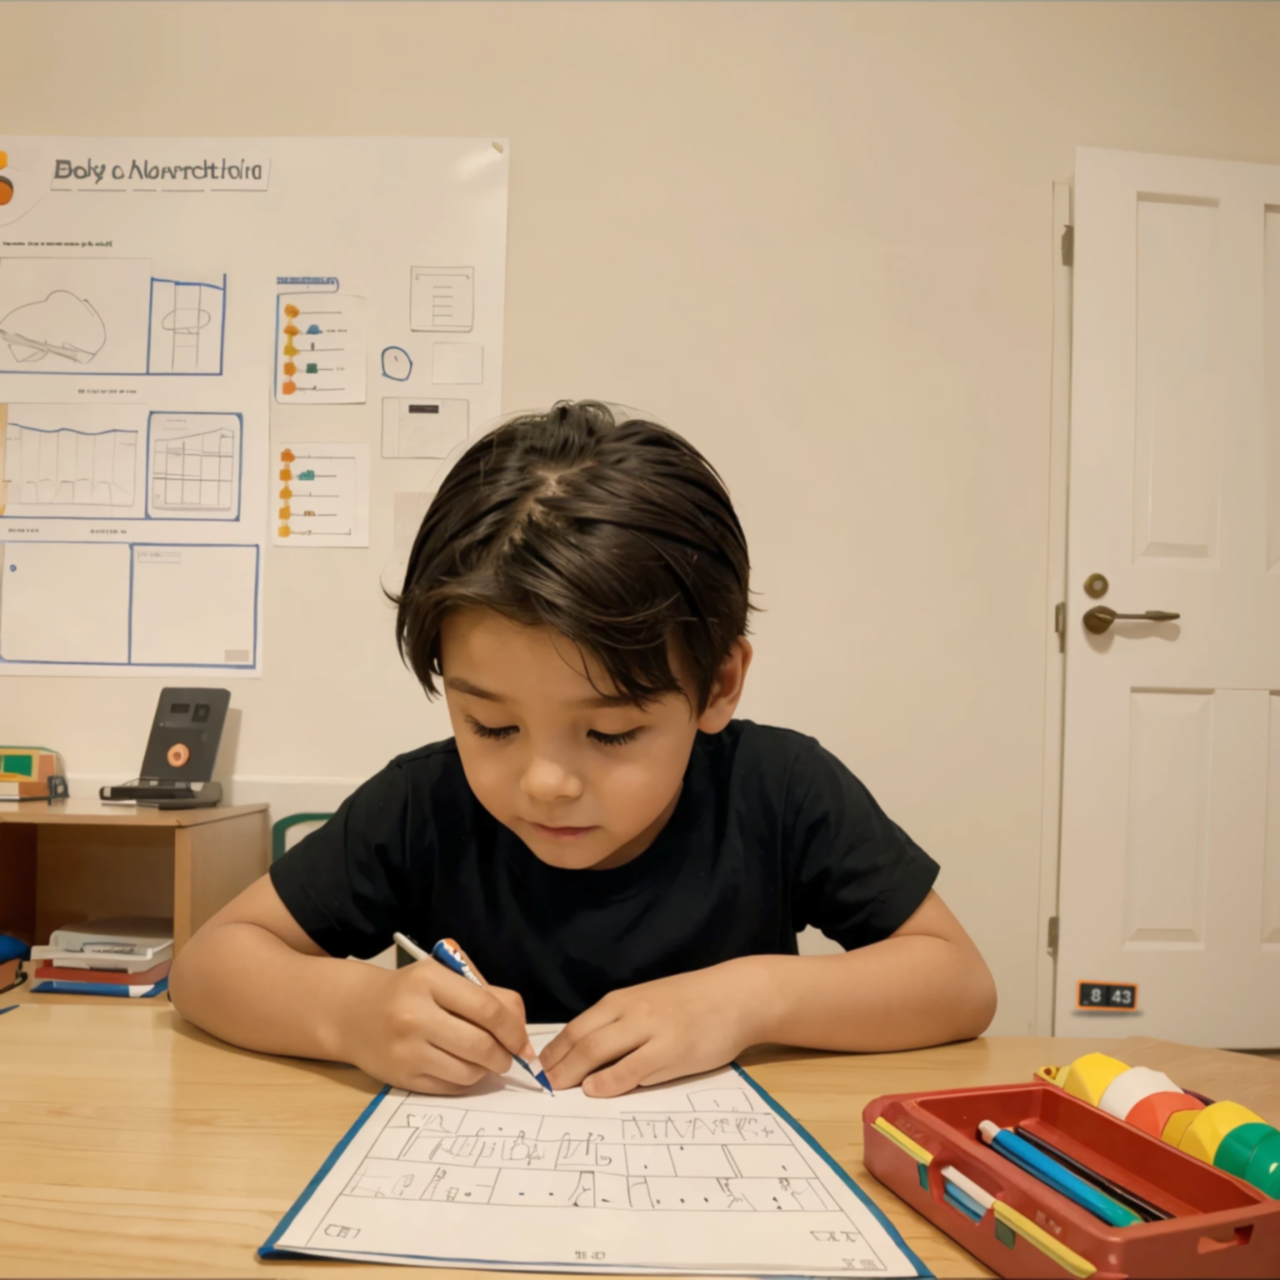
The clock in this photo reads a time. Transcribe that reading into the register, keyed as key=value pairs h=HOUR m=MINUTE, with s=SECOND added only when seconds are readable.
h=8 m=43
